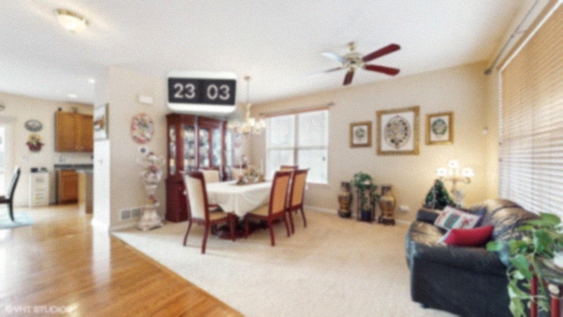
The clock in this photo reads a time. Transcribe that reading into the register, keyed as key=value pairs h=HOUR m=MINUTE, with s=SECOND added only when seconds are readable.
h=23 m=3
